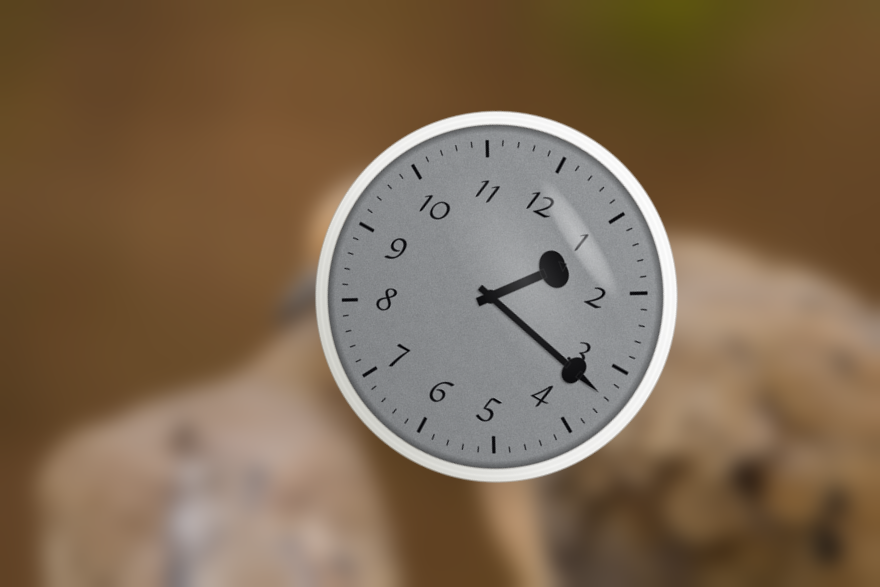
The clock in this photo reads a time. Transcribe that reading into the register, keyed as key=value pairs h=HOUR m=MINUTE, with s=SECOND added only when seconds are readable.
h=1 m=17
